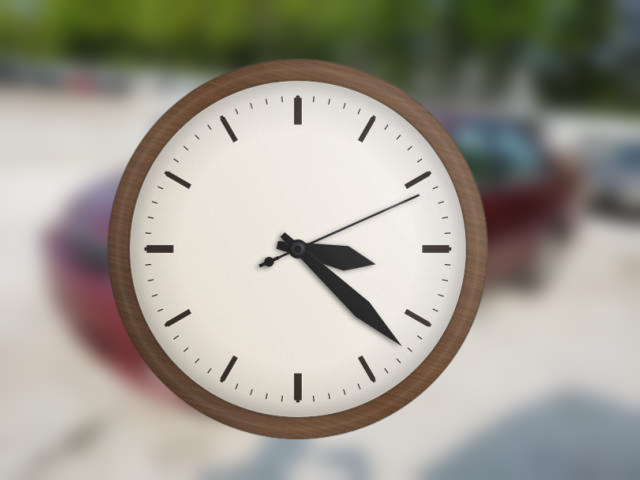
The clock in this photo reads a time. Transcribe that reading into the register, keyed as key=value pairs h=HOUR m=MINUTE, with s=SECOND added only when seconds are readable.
h=3 m=22 s=11
